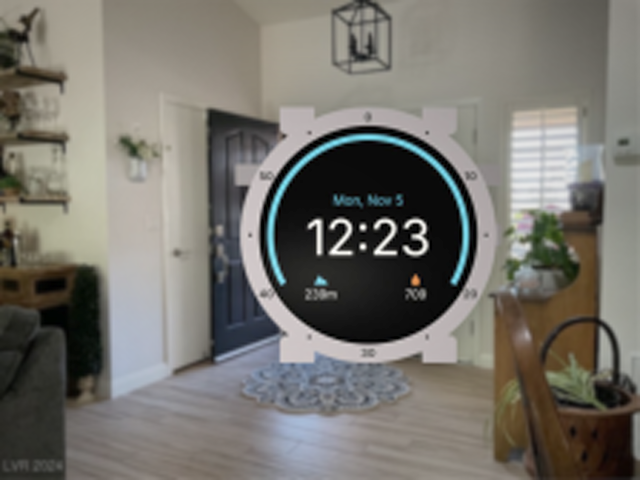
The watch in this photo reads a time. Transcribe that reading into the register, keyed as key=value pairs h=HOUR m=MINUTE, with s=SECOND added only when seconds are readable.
h=12 m=23
